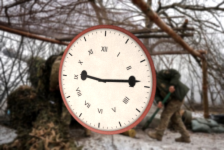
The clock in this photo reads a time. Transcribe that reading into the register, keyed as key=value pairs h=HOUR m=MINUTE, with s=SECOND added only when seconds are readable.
h=9 m=14
